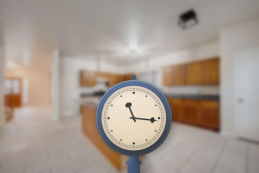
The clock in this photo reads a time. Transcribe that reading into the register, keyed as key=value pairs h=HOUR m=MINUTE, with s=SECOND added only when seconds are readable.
h=11 m=16
